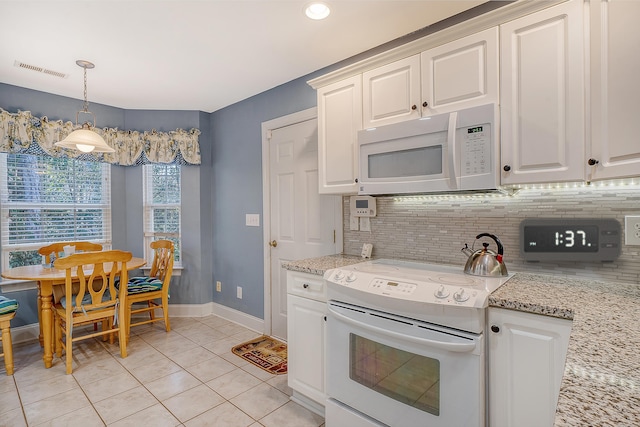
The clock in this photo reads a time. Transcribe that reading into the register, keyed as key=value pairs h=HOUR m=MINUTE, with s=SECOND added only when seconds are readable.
h=1 m=37
